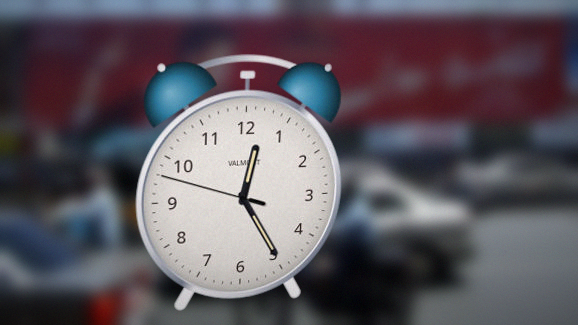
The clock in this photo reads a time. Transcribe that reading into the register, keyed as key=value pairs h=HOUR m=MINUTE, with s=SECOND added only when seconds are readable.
h=12 m=24 s=48
